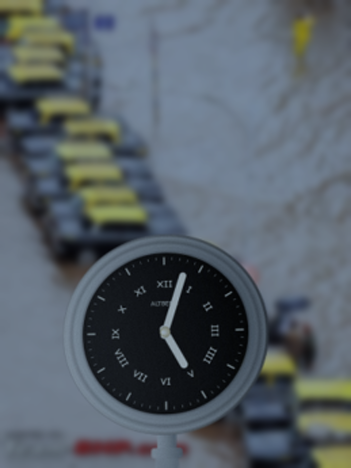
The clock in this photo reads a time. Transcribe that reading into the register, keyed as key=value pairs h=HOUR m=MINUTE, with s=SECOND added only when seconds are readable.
h=5 m=3
